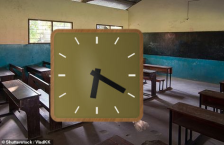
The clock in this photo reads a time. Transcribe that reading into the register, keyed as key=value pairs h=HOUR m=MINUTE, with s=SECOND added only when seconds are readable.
h=6 m=20
